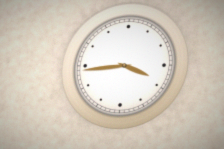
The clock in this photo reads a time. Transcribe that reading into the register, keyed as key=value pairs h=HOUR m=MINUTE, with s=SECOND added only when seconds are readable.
h=3 m=44
